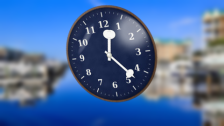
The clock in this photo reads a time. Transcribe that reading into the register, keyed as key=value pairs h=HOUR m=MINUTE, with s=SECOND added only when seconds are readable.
h=12 m=23
